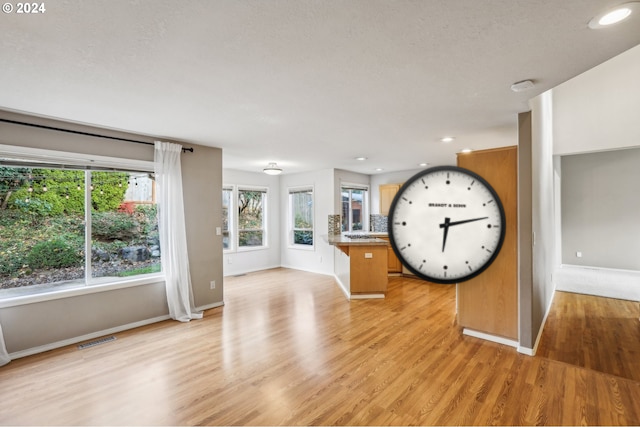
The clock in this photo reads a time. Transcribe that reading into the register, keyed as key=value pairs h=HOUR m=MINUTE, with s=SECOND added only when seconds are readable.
h=6 m=13
